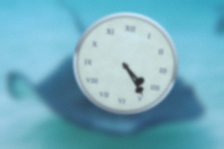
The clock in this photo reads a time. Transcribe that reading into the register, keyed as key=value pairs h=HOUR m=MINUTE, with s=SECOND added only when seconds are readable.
h=4 m=24
